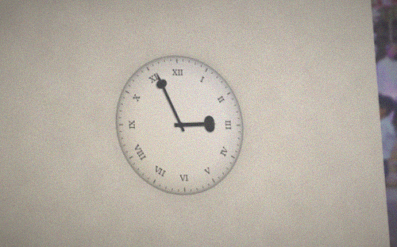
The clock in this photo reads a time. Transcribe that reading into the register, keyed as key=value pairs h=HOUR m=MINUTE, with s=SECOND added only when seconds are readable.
h=2 m=56
